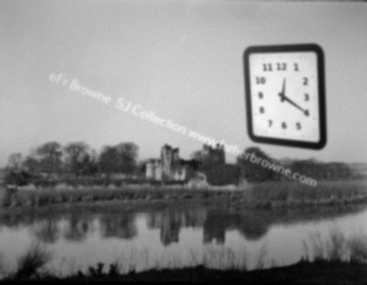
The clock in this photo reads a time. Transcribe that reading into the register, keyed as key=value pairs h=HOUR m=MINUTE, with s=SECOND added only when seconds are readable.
h=12 m=20
